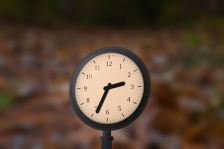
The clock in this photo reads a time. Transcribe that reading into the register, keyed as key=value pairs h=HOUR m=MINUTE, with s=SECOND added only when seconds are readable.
h=2 m=34
